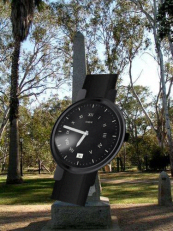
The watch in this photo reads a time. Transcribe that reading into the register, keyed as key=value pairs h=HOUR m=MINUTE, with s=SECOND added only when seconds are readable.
h=6 m=47
